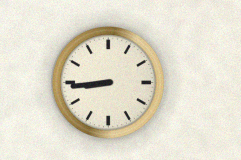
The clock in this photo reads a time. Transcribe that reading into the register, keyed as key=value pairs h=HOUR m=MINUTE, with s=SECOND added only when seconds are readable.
h=8 m=44
